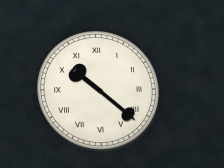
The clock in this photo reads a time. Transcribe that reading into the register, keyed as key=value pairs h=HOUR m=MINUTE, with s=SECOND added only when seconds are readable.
h=10 m=22
